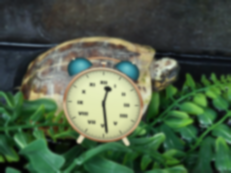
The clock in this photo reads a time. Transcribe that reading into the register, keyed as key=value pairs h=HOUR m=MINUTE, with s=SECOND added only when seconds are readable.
h=12 m=29
